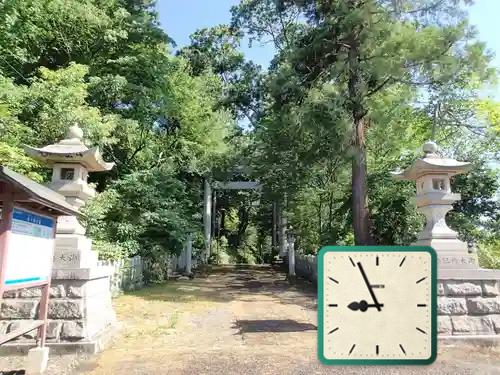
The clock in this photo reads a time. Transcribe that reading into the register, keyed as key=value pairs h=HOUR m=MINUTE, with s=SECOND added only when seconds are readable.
h=8 m=56
